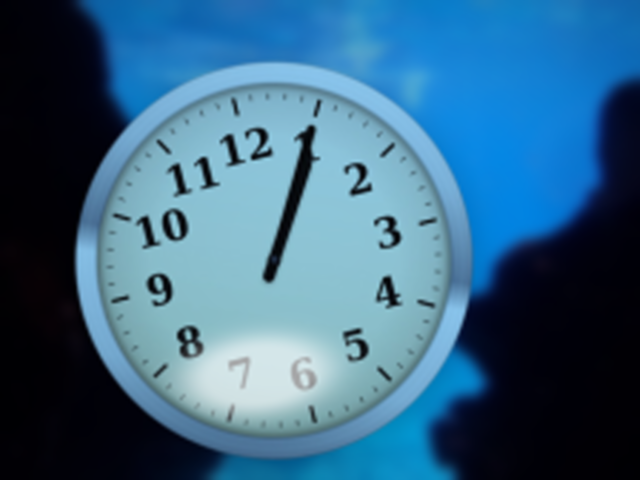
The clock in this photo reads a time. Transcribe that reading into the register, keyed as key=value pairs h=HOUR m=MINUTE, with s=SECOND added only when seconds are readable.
h=1 m=5
